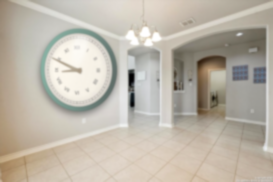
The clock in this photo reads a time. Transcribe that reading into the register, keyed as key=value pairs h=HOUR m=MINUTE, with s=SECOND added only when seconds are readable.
h=8 m=49
